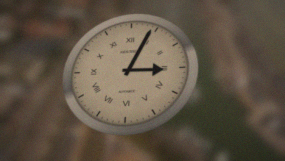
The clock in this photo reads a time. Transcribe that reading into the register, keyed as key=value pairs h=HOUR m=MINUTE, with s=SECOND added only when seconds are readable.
h=3 m=4
